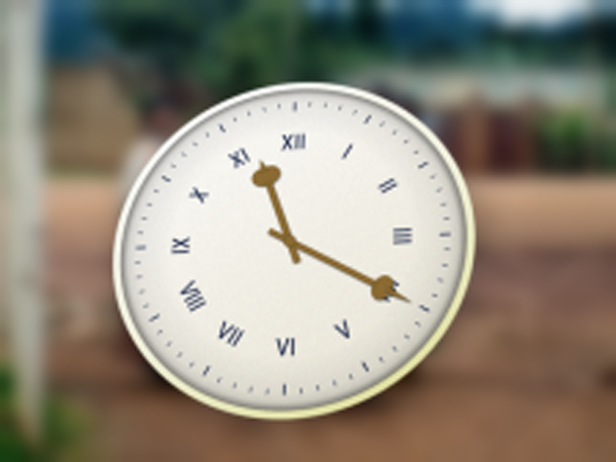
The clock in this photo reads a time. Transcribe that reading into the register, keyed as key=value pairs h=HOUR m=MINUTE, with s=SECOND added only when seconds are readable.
h=11 m=20
